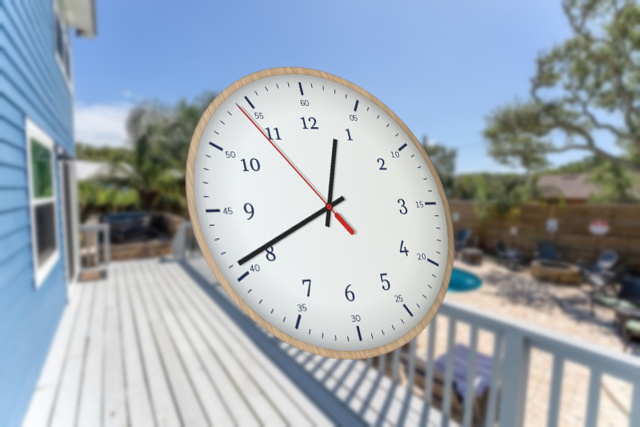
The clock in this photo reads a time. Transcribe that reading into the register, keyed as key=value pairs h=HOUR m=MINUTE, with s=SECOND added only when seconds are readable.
h=12 m=40 s=54
